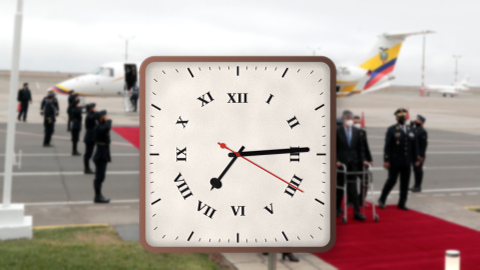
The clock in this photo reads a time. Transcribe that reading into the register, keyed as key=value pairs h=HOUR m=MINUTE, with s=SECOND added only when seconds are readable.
h=7 m=14 s=20
